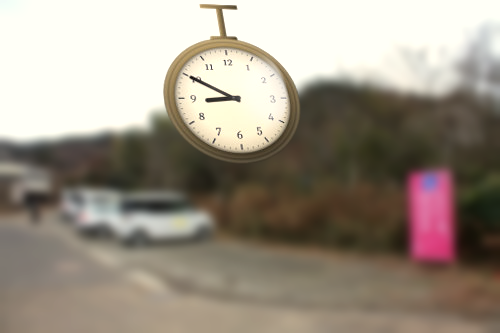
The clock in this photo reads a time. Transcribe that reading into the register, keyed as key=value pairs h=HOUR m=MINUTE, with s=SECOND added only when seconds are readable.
h=8 m=50
